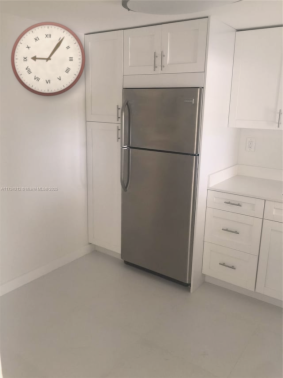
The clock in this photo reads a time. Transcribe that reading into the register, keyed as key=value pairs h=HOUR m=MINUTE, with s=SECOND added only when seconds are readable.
h=9 m=6
